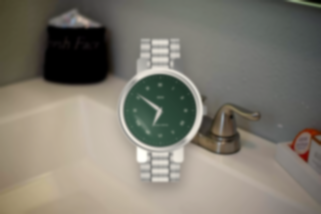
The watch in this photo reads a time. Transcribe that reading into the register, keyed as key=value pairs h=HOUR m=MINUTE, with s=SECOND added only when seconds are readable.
h=6 m=51
